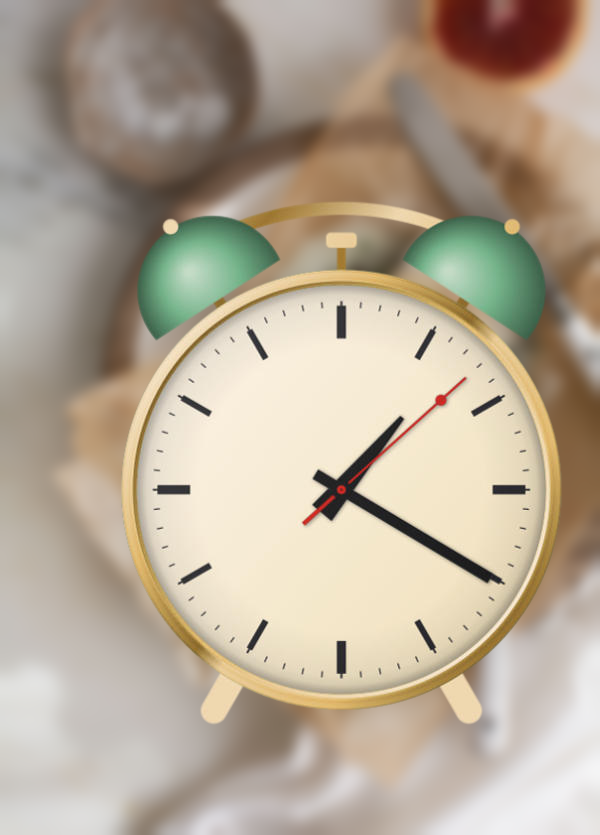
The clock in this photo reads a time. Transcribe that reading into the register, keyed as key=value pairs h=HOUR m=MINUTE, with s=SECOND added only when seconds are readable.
h=1 m=20 s=8
